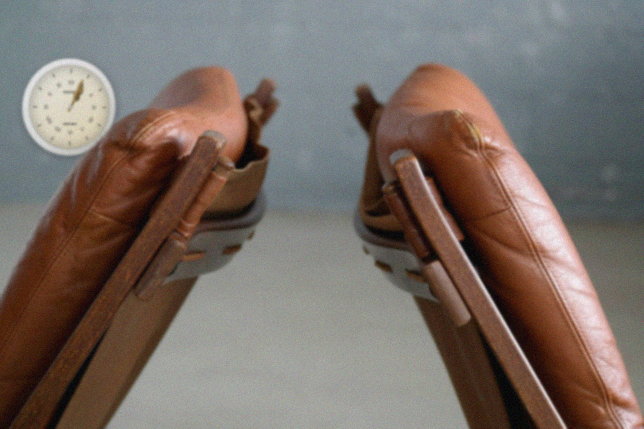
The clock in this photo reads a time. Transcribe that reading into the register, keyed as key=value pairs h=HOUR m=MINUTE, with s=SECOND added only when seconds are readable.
h=1 m=4
